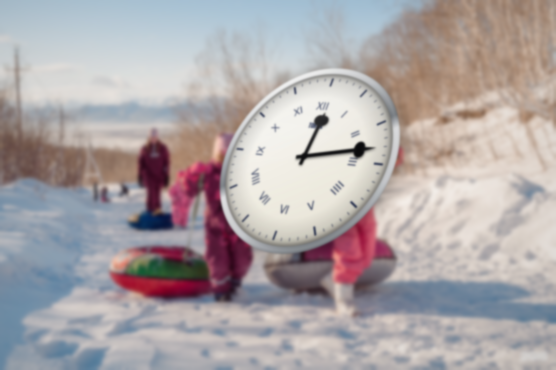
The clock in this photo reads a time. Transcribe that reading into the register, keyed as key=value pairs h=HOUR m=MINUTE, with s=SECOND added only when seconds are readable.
h=12 m=13
